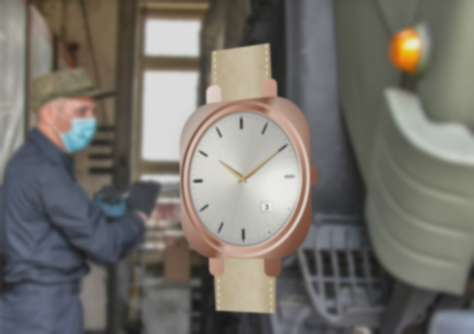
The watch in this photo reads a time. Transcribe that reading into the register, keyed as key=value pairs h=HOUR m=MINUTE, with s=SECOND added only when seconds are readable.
h=10 m=10
